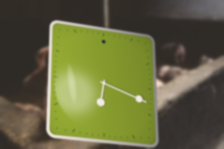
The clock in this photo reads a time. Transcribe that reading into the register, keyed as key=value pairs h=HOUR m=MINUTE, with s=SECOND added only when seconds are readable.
h=6 m=18
